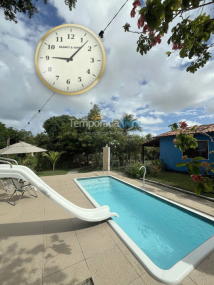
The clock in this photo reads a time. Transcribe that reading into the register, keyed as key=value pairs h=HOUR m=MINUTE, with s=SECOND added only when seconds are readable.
h=9 m=7
